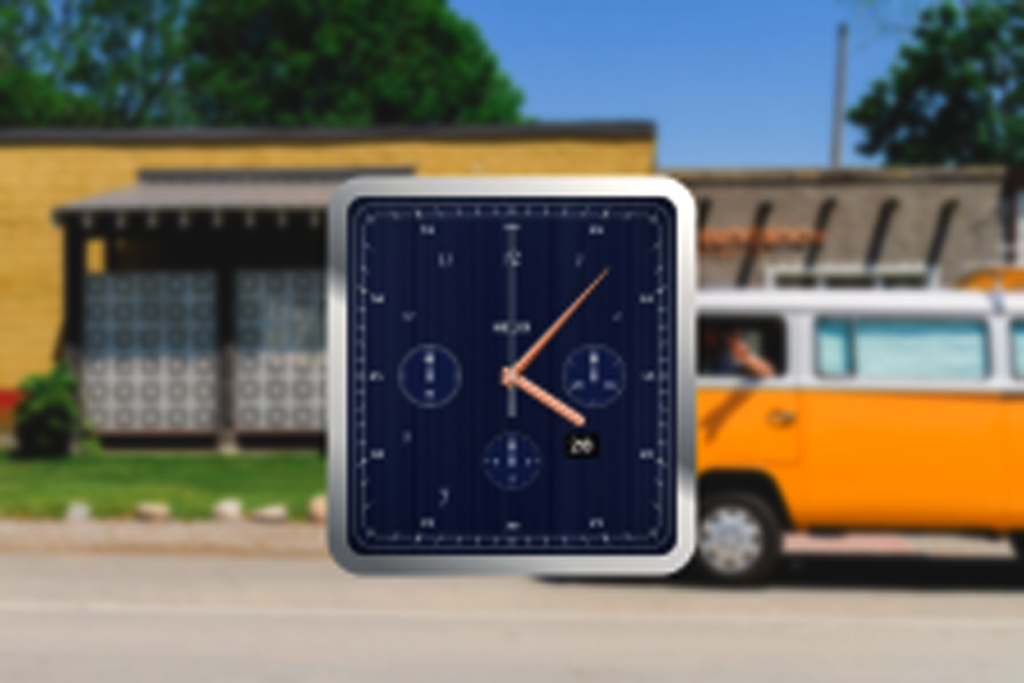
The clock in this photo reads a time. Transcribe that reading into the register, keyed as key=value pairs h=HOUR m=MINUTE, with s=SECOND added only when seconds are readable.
h=4 m=7
